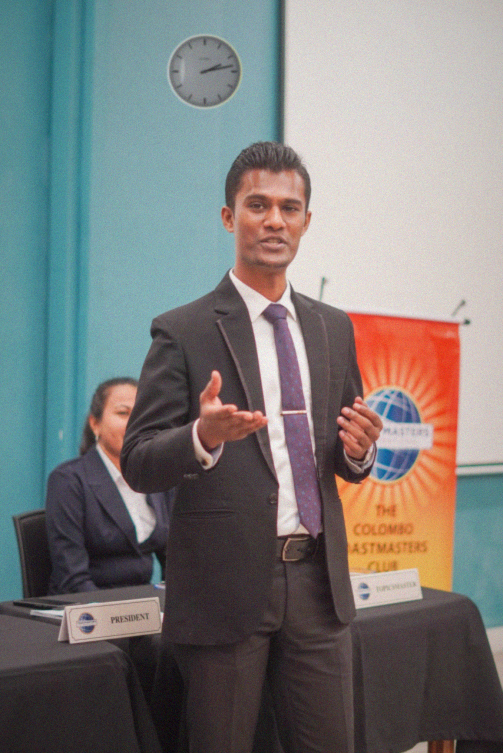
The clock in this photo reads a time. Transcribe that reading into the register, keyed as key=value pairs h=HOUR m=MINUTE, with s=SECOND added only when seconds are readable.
h=2 m=13
